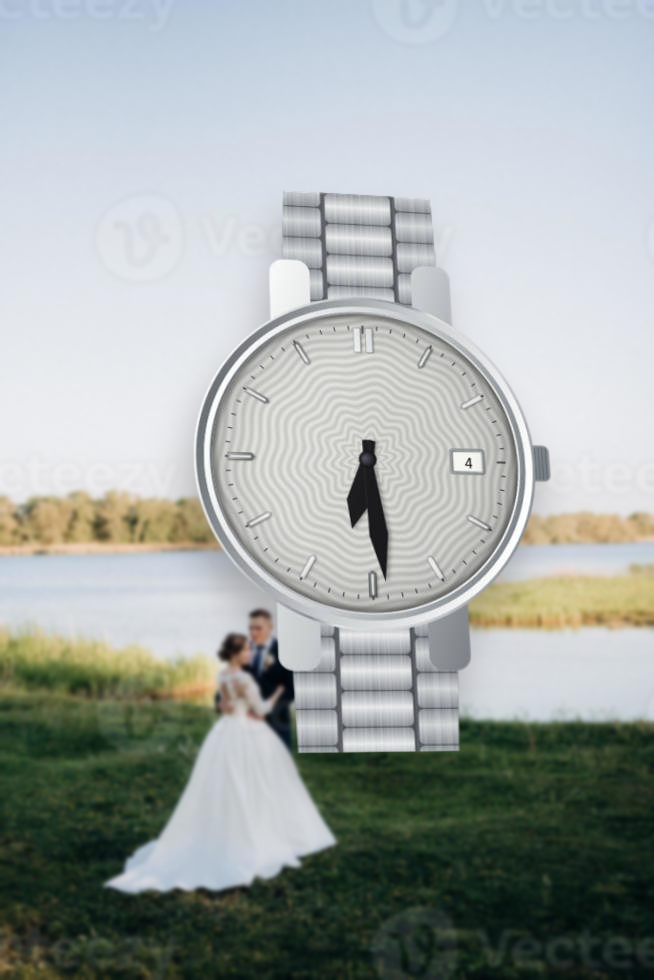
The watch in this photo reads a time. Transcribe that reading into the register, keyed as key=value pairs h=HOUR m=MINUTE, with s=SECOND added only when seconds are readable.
h=6 m=29
